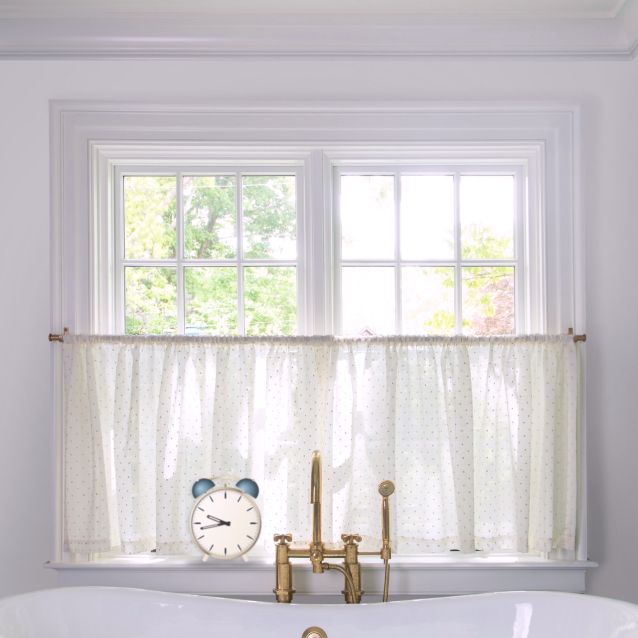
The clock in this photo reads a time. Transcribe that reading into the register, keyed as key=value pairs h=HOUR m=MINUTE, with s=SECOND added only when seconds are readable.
h=9 m=43
